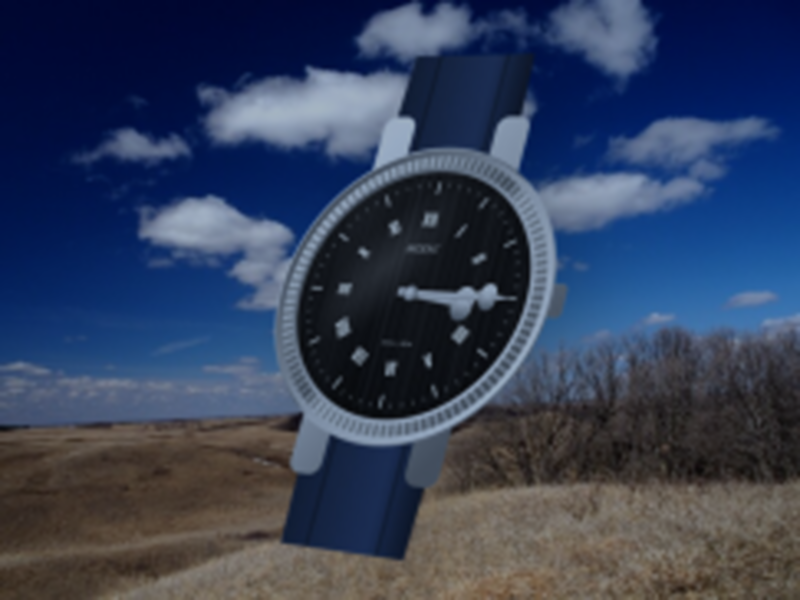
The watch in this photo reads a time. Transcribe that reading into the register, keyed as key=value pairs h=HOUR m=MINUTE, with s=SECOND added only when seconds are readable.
h=3 m=15
